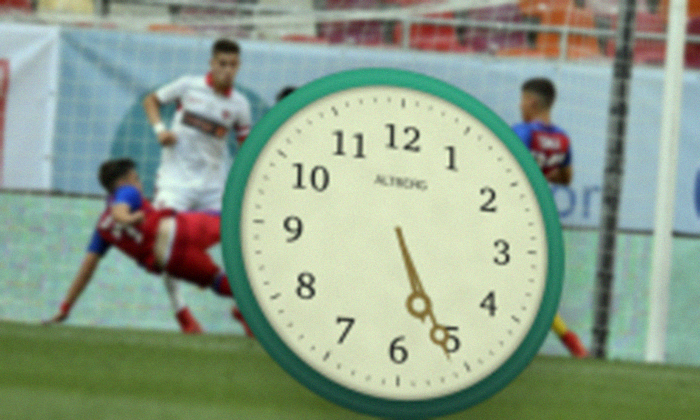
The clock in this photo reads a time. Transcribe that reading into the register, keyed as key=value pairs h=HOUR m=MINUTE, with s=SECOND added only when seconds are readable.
h=5 m=26
